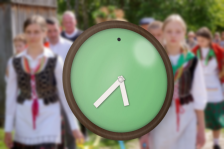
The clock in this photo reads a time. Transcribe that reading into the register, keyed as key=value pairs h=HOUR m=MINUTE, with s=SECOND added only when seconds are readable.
h=5 m=38
